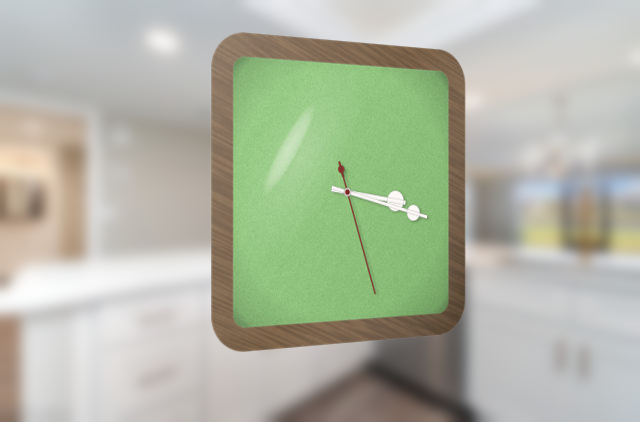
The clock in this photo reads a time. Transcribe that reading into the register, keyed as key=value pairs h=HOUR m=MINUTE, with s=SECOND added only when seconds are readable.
h=3 m=17 s=27
